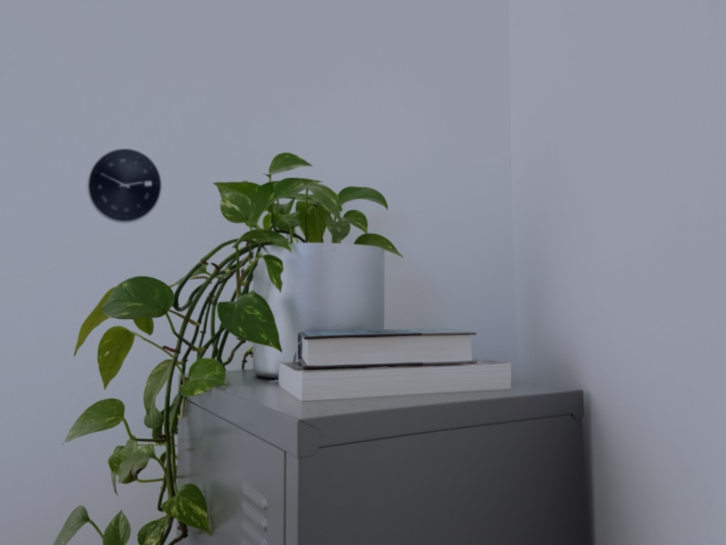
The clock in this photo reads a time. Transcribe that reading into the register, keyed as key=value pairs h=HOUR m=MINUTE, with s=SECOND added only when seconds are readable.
h=2 m=50
